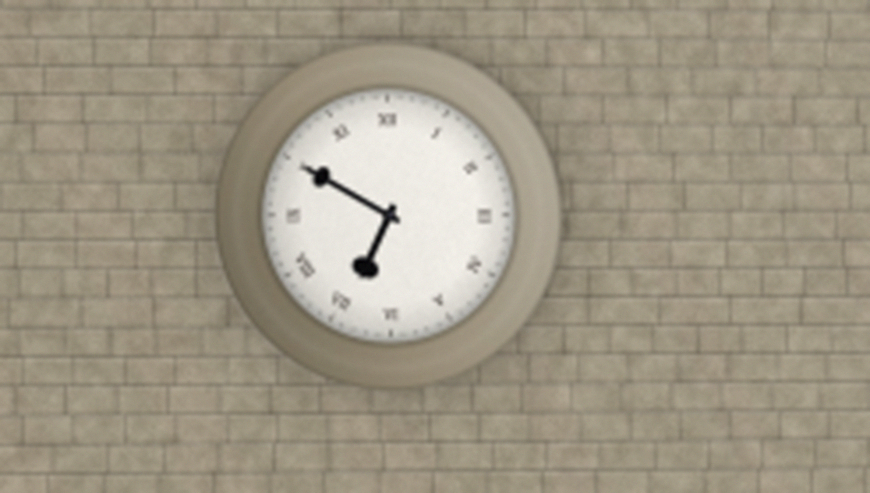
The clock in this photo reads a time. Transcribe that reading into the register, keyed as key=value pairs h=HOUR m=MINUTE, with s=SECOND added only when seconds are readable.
h=6 m=50
